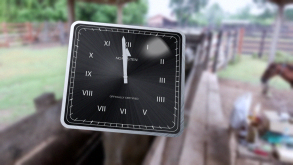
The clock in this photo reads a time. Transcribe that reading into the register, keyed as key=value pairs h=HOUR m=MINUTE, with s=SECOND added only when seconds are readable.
h=11 m=59
